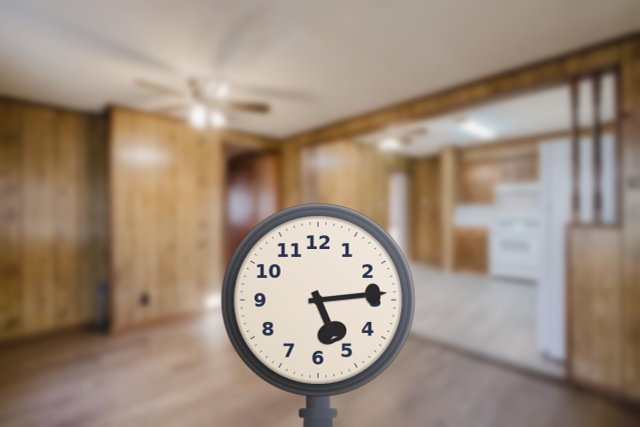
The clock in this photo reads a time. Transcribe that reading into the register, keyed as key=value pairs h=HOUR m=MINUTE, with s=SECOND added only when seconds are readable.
h=5 m=14
